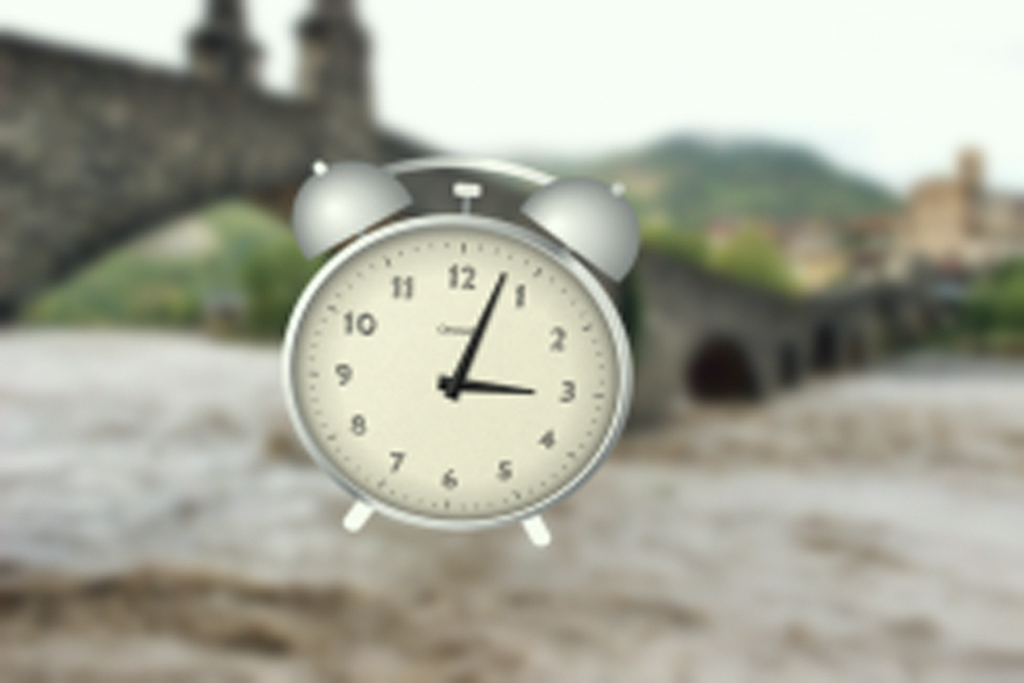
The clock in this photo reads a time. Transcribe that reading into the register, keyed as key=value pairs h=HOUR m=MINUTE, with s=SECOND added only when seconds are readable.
h=3 m=3
